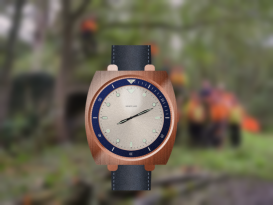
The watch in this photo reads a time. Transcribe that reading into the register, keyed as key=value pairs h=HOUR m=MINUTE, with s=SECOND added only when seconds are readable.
h=8 m=11
